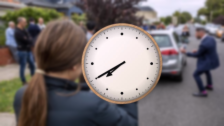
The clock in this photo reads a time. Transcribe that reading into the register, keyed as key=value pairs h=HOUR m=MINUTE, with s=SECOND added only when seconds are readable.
h=7 m=40
